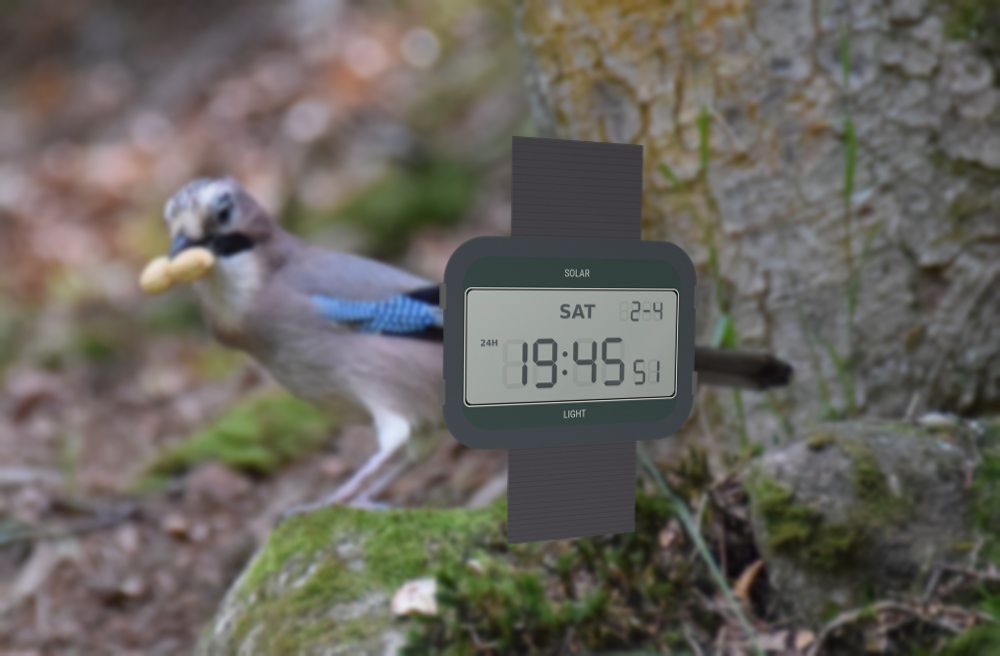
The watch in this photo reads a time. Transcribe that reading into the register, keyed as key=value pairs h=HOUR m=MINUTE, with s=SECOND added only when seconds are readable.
h=19 m=45 s=51
